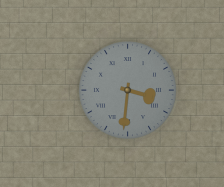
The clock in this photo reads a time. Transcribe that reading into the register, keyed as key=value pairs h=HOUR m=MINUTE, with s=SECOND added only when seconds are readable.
h=3 m=31
